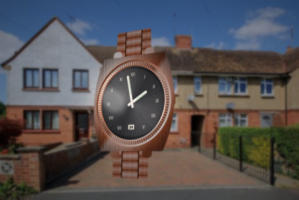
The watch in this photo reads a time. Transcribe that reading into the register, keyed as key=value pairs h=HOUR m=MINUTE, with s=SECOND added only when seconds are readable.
h=1 m=58
